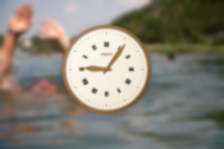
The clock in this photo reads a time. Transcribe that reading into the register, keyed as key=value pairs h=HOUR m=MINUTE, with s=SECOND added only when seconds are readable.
h=9 m=6
